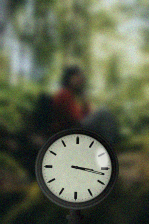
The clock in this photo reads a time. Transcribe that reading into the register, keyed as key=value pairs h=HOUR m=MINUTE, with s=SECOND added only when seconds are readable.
h=3 m=17
